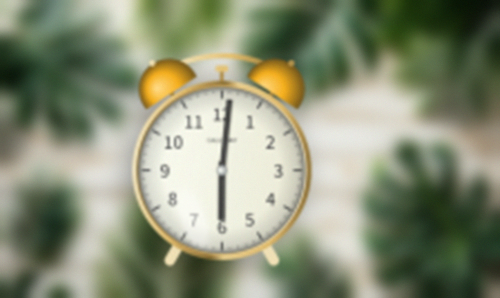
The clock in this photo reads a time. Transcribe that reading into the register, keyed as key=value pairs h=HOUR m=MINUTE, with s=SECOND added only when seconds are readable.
h=6 m=1
